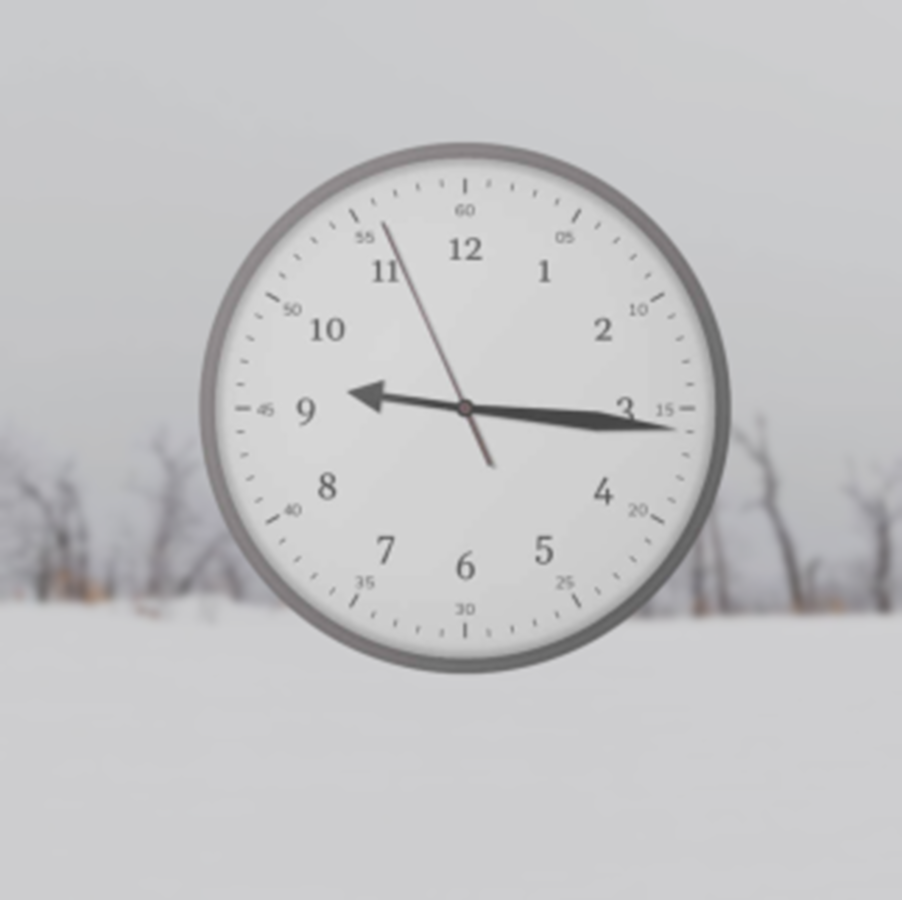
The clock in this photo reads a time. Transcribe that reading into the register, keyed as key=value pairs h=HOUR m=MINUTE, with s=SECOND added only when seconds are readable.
h=9 m=15 s=56
